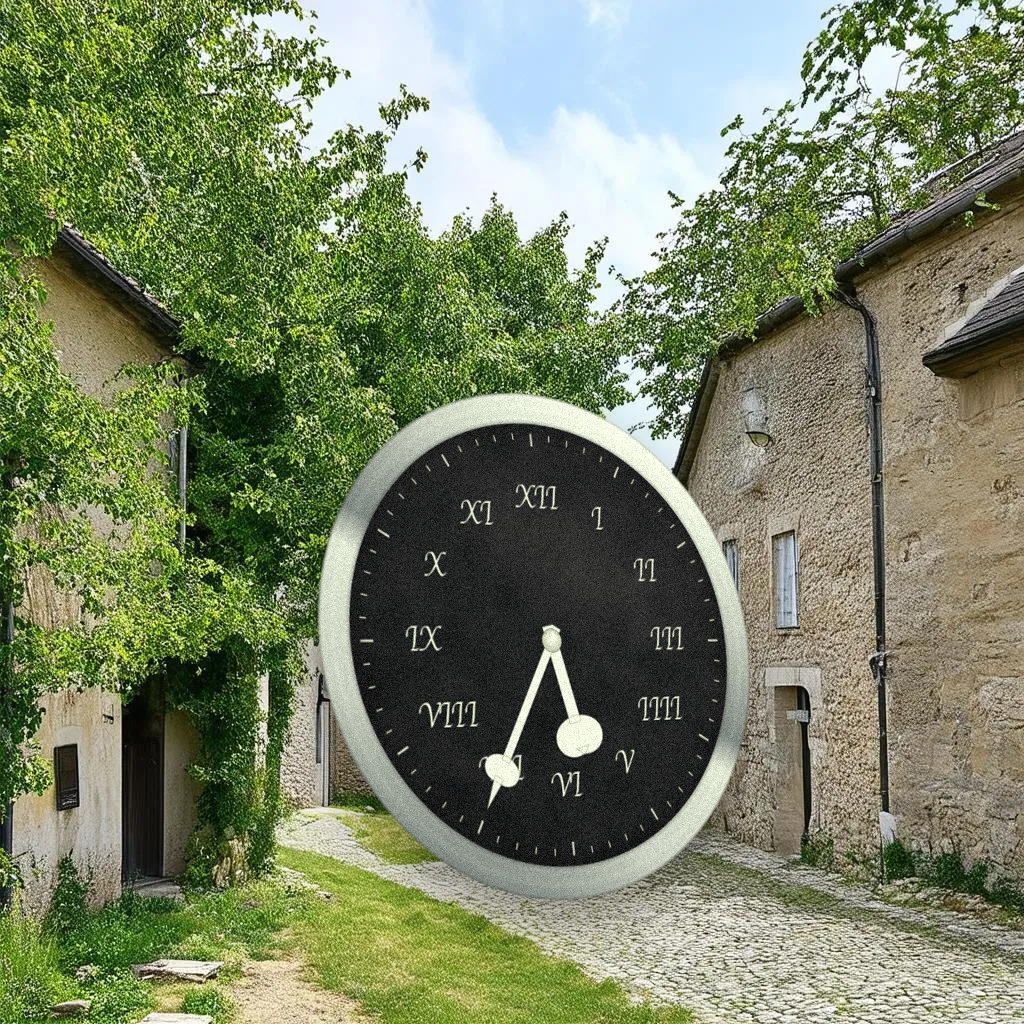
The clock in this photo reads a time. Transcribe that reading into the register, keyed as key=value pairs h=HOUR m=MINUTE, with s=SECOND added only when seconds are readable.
h=5 m=35
